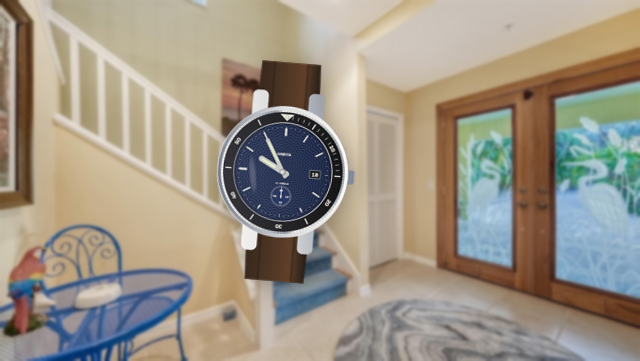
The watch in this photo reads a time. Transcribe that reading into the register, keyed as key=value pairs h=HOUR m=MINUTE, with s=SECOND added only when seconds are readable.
h=9 m=55
